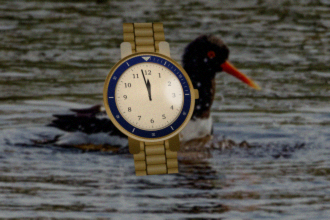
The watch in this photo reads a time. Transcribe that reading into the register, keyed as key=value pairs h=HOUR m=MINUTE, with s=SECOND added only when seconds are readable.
h=11 m=58
